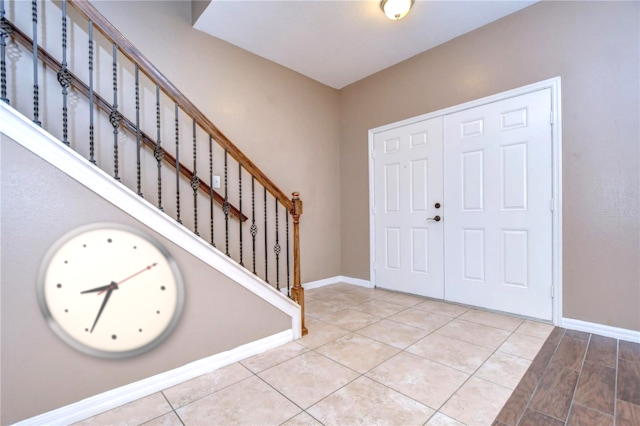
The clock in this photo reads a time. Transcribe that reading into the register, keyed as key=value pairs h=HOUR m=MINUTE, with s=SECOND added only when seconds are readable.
h=8 m=34 s=10
